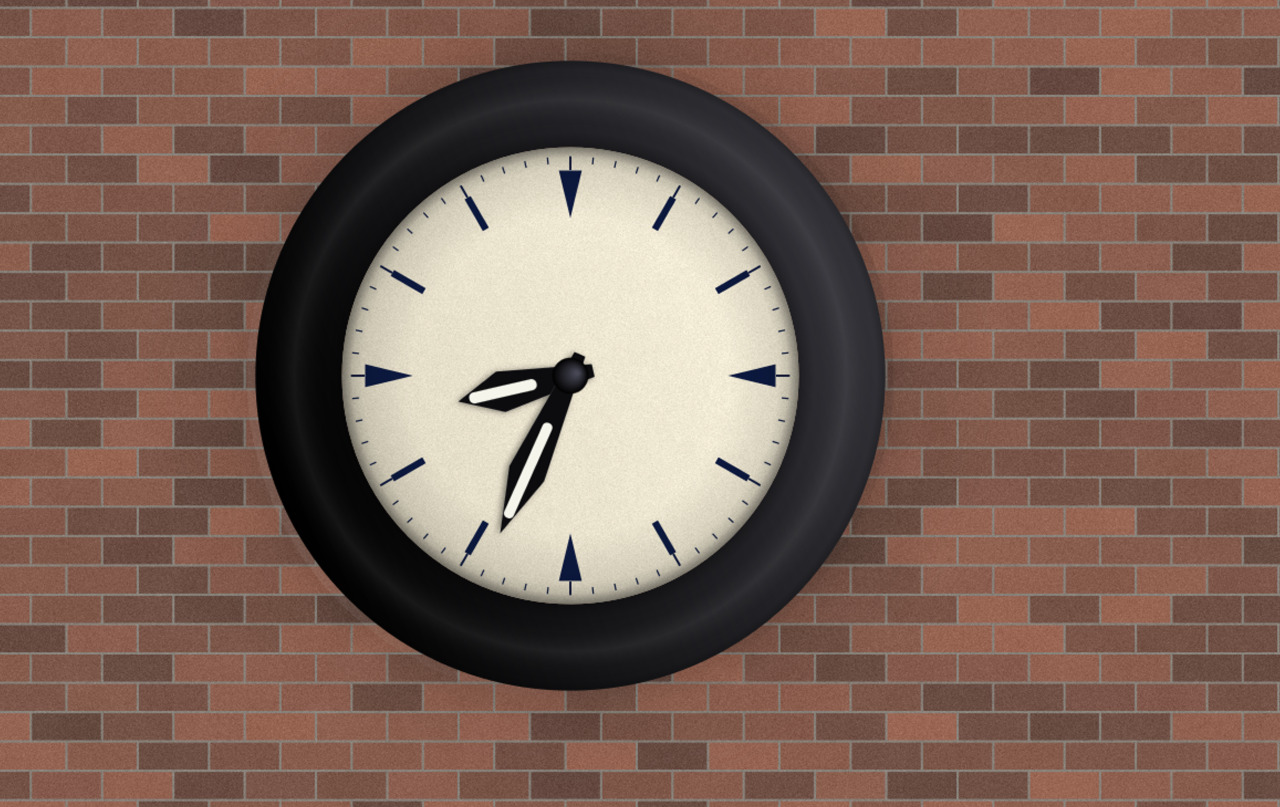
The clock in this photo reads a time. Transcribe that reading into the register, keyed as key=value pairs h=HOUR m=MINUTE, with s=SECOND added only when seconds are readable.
h=8 m=34
